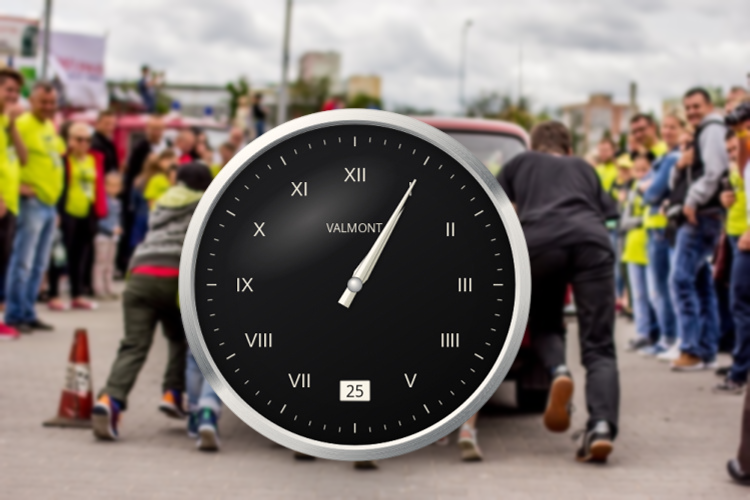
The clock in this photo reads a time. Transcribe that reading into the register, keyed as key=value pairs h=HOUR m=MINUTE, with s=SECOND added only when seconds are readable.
h=1 m=5
